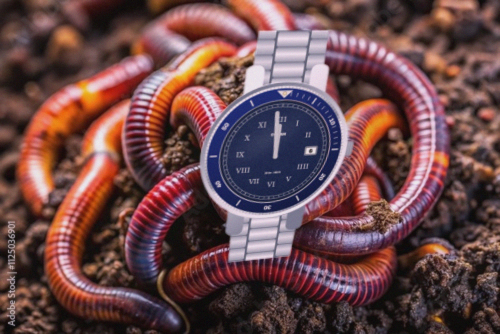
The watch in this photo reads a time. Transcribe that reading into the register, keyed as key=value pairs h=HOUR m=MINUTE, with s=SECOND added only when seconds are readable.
h=11 m=59
